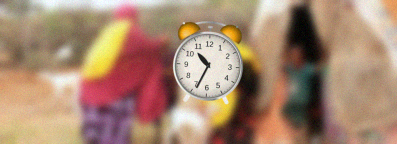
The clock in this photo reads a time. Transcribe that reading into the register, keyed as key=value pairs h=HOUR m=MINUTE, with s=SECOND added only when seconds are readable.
h=10 m=34
